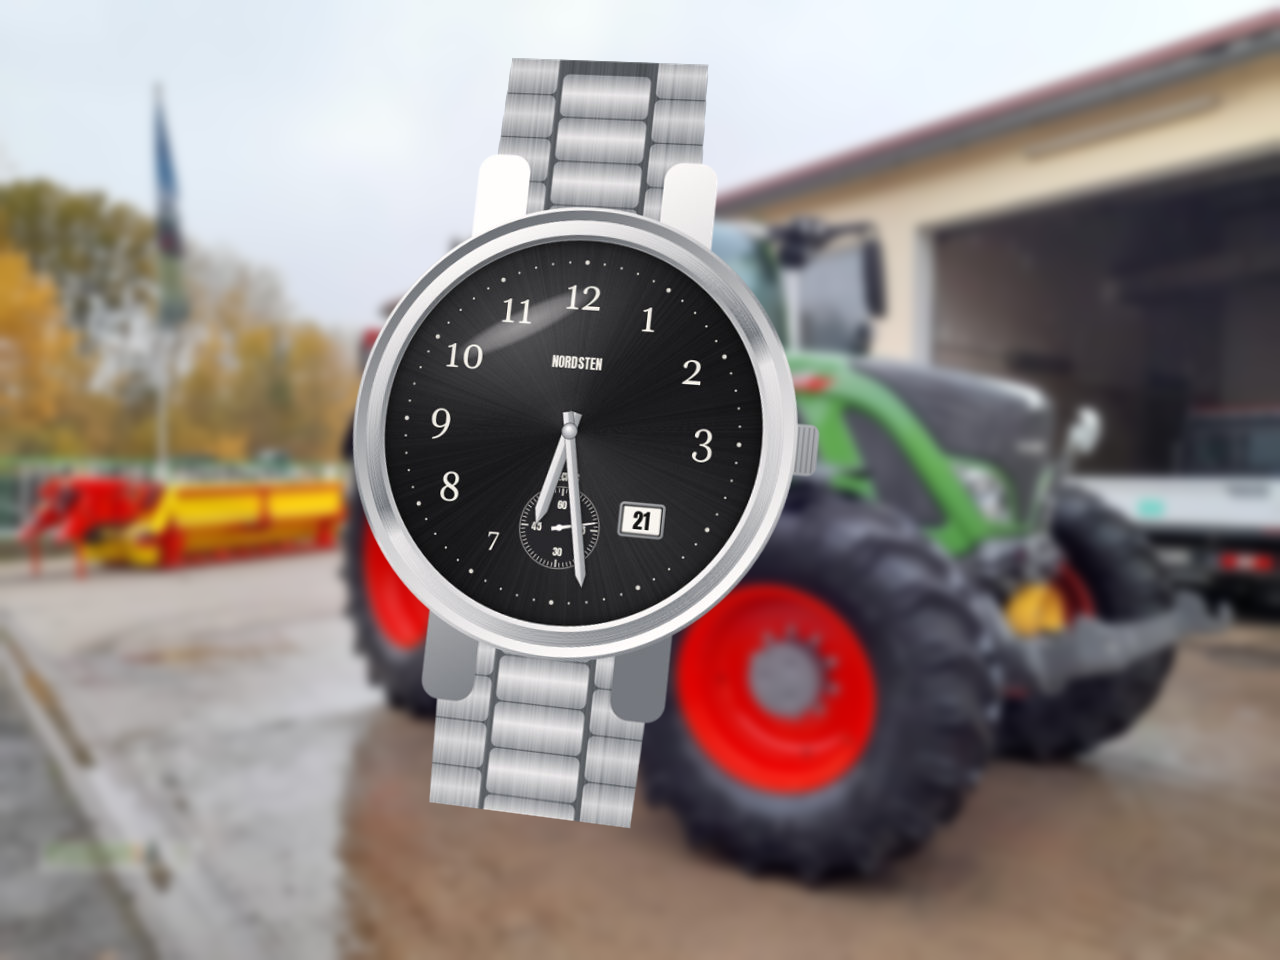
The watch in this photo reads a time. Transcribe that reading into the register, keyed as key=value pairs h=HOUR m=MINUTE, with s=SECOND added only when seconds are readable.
h=6 m=28 s=13
